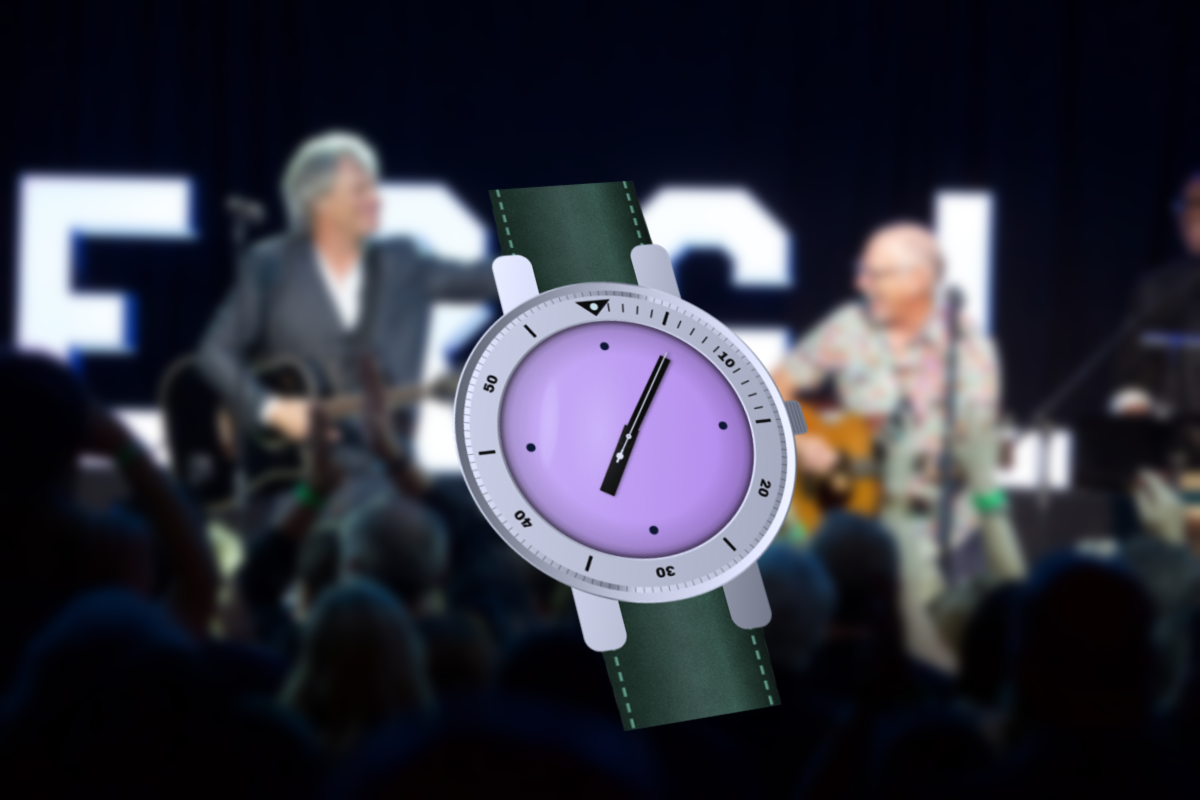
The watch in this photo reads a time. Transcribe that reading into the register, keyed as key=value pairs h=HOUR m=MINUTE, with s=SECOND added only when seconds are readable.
h=7 m=6 s=6
